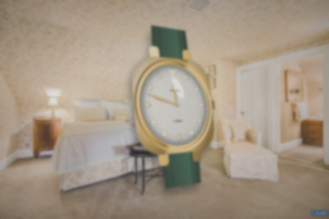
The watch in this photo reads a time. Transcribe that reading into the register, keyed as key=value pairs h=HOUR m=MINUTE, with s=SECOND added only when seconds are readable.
h=11 m=48
